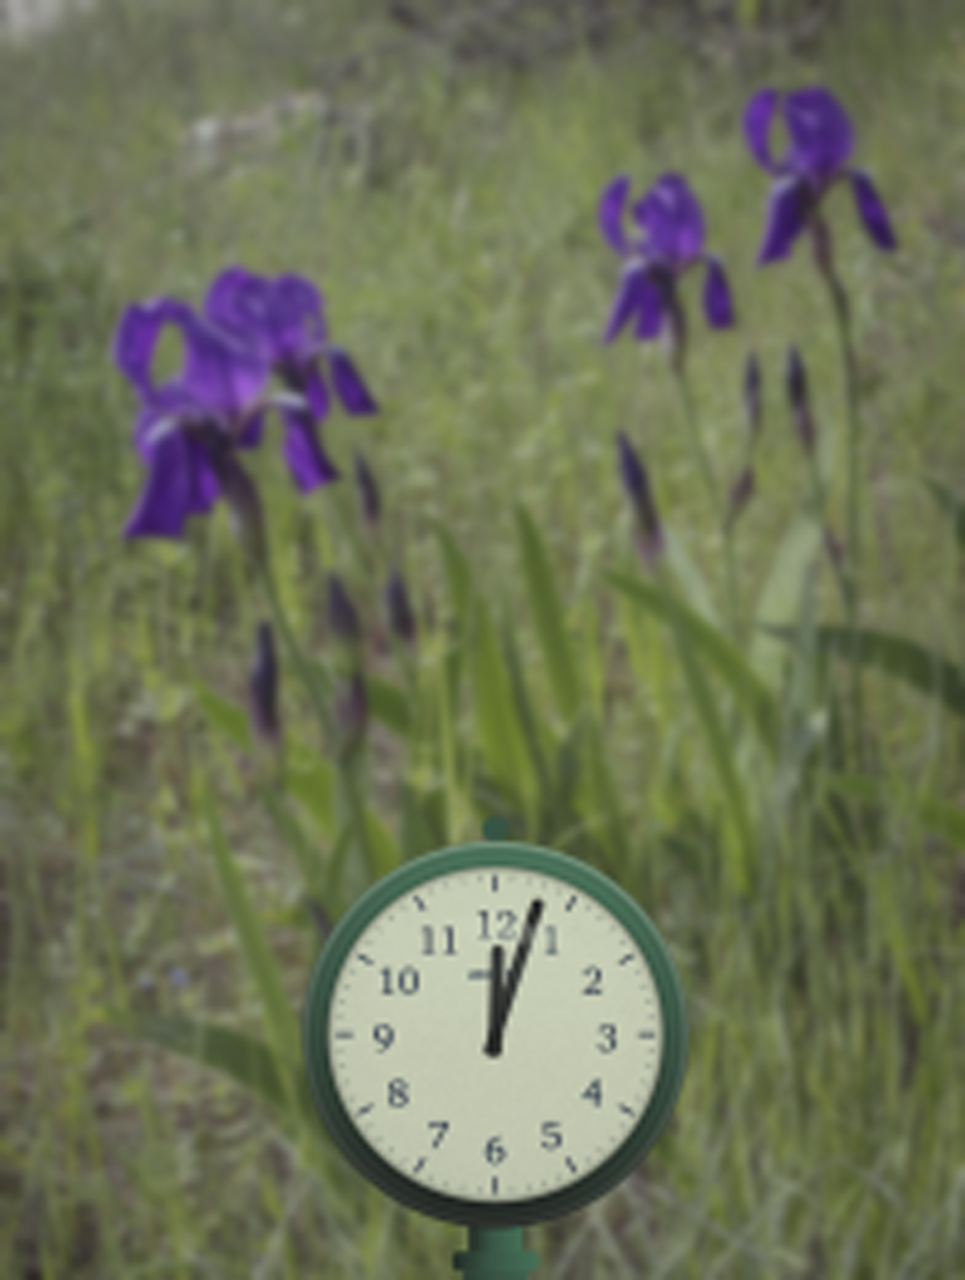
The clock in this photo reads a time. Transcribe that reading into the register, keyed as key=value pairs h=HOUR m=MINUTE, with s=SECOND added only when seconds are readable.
h=12 m=3
